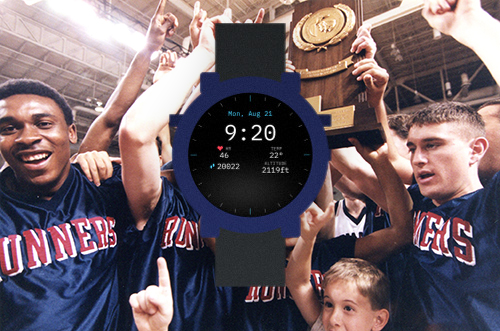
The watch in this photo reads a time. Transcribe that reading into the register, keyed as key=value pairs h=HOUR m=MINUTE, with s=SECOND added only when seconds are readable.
h=9 m=20
